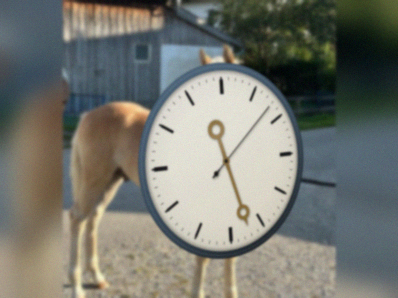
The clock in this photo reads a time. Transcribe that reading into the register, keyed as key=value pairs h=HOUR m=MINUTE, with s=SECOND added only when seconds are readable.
h=11 m=27 s=8
